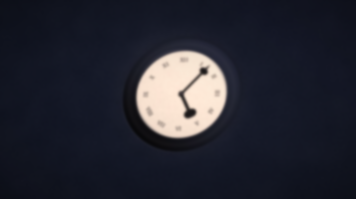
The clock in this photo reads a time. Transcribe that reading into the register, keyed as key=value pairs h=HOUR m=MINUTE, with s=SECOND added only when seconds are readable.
h=5 m=7
